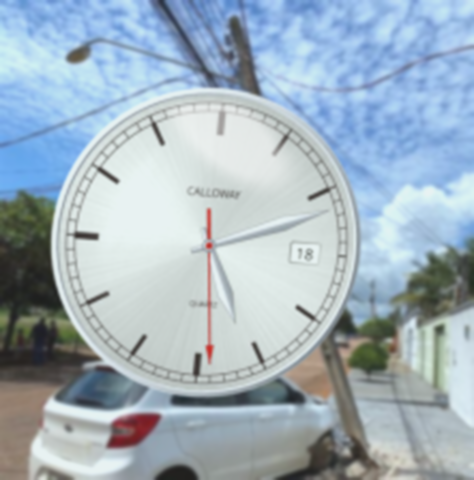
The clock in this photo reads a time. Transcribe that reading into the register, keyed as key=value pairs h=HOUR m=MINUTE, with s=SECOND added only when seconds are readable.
h=5 m=11 s=29
